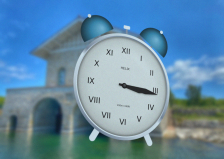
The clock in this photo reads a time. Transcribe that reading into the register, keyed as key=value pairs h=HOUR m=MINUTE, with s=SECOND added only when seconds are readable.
h=3 m=16
